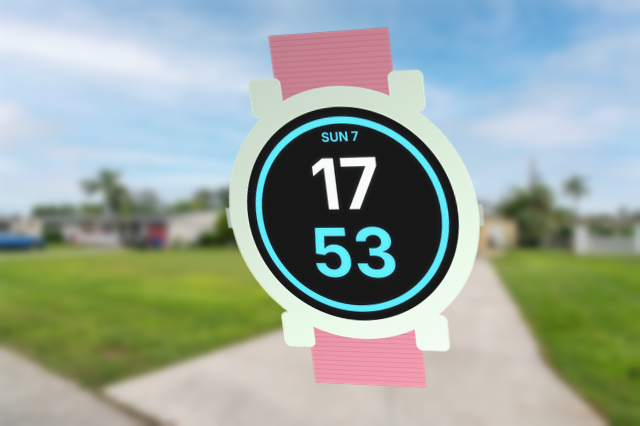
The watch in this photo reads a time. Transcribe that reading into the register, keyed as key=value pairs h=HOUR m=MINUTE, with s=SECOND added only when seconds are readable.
h=17 m=53
